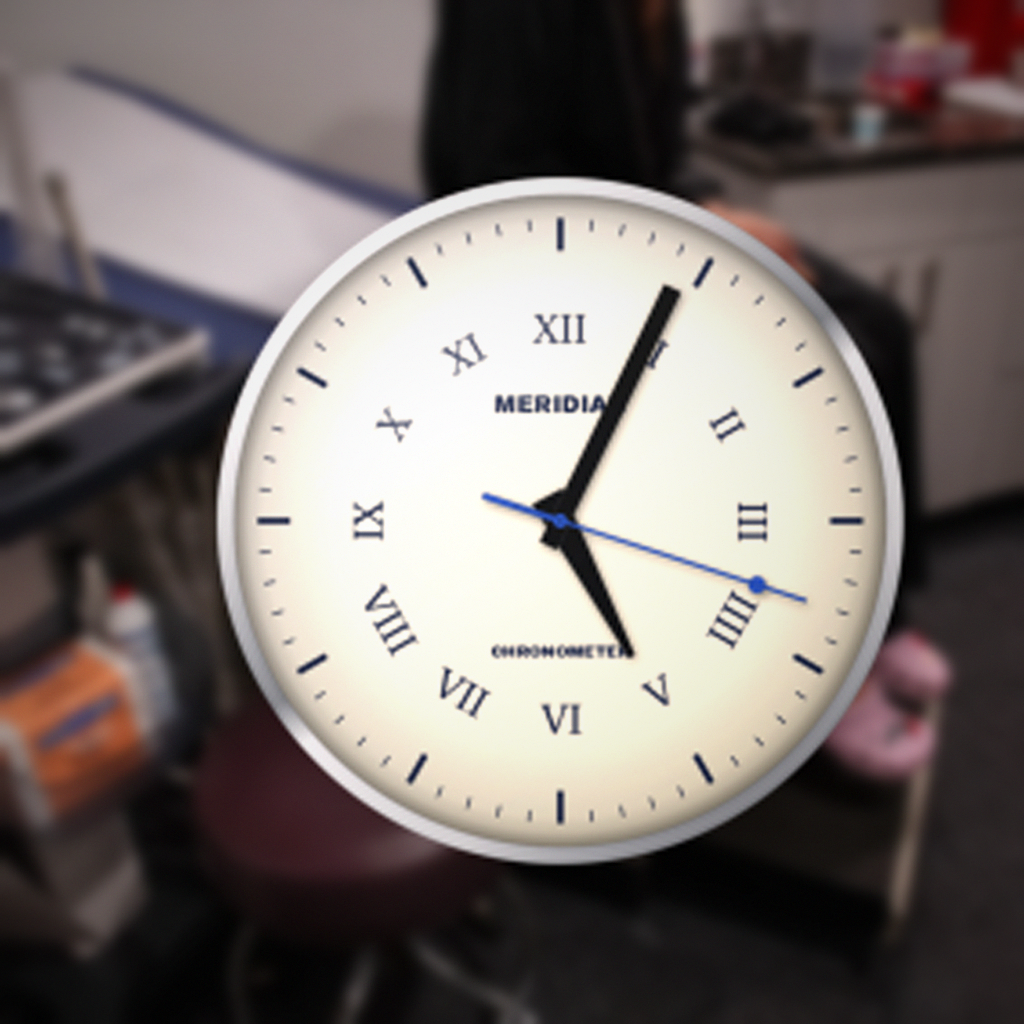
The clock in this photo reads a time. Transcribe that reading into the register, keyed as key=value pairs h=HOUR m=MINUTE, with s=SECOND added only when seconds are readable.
h=5 m=4 s=18
